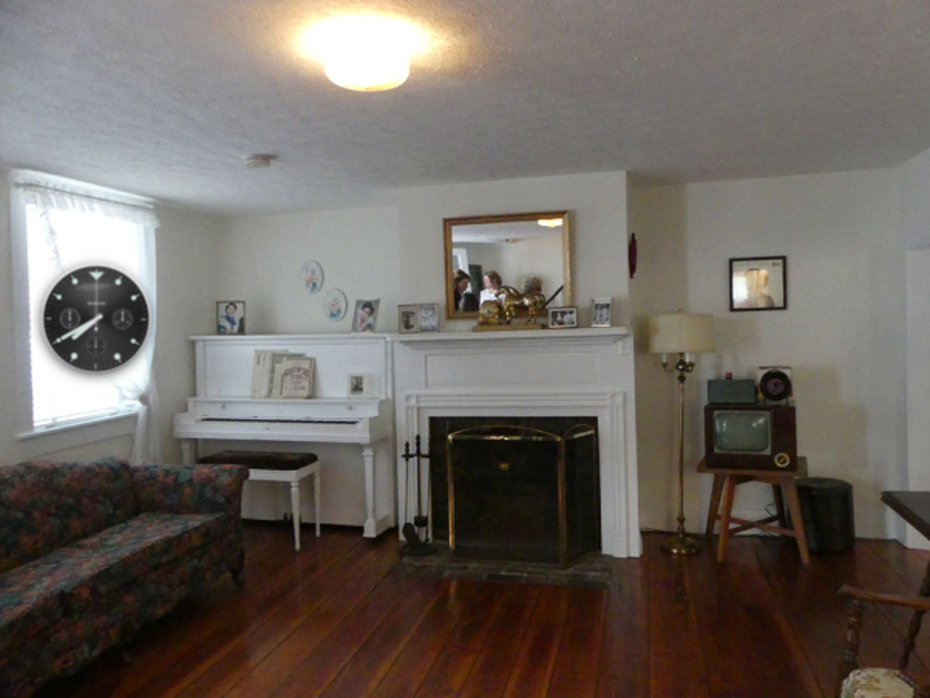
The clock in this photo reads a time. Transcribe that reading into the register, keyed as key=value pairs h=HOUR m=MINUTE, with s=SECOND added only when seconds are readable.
h=7 m=40
